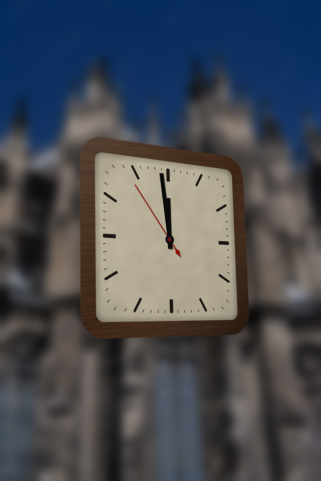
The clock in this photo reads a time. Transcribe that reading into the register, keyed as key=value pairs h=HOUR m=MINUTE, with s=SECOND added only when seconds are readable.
h=11 m=58 s=54
